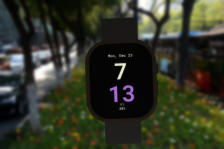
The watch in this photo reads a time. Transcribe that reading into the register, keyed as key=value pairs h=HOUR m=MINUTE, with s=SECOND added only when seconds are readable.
h=7 m=13
